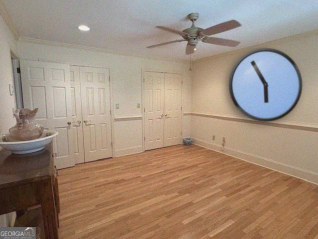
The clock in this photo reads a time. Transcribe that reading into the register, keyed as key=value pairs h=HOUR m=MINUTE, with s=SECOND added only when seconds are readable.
h=5 m=55
